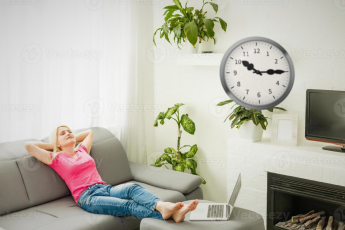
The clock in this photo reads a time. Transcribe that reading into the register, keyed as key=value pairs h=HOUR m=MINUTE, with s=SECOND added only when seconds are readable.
h=10 m=15
